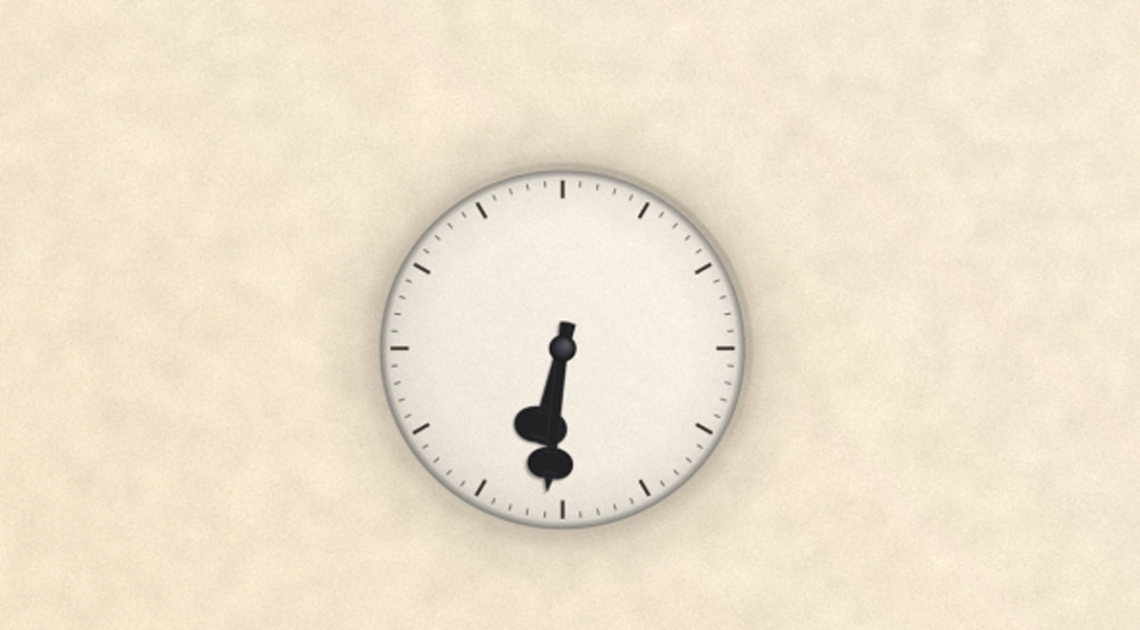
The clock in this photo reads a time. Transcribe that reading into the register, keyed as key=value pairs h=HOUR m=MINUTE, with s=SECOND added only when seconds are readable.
h=6 m=31
